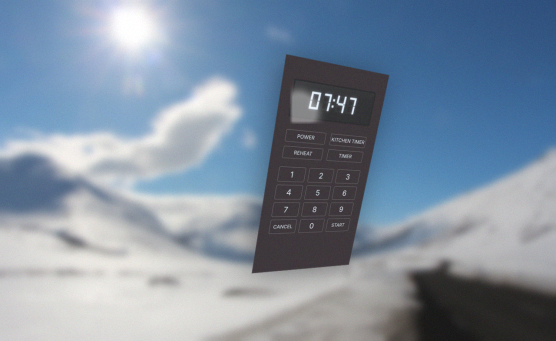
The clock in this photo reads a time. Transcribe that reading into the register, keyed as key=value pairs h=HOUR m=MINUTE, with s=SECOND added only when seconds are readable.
h=7 m=47
